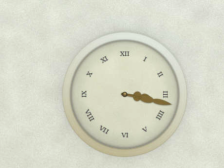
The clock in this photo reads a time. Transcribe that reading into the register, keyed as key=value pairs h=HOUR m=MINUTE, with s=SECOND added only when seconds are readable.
h=3 m=17
